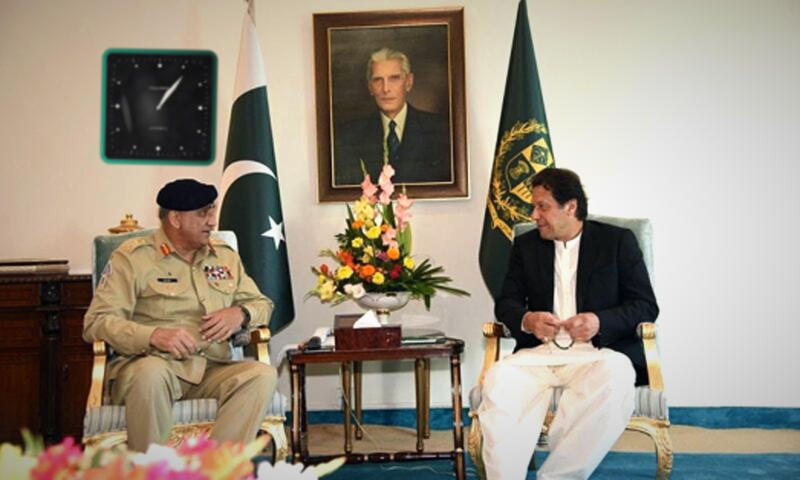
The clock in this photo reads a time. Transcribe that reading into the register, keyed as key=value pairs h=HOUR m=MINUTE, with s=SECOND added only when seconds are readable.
h=1 m=6
